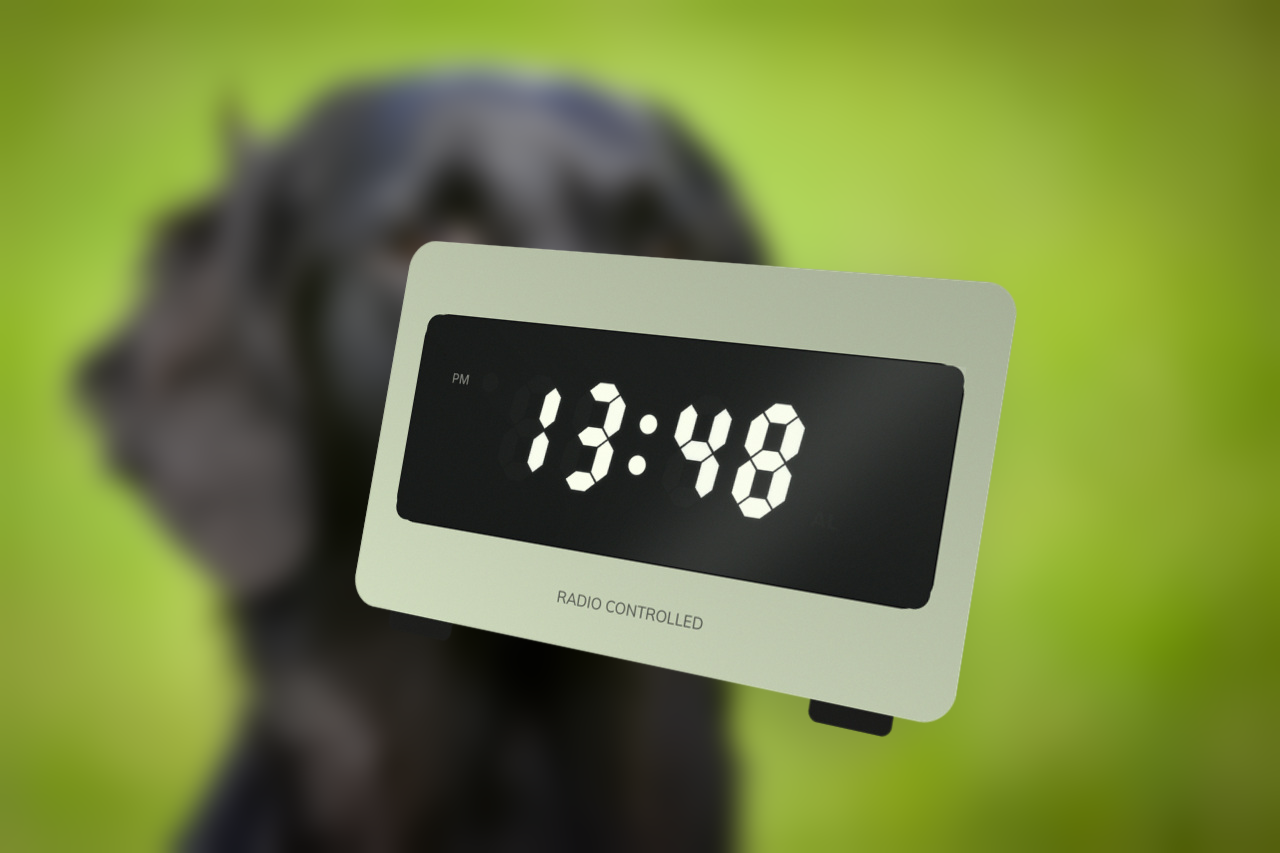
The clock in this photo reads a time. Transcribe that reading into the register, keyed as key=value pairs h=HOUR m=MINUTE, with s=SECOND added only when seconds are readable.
h=13 m=48
